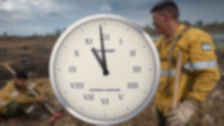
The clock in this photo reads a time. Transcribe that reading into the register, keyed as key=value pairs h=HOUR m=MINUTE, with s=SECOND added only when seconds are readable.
h=10 m=59
